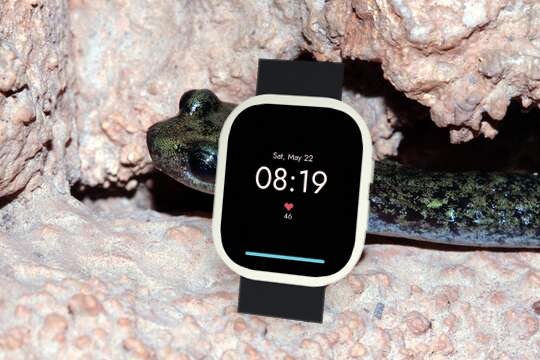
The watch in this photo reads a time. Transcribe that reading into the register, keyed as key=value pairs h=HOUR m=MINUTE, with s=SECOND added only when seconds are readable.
h=8 m=19
